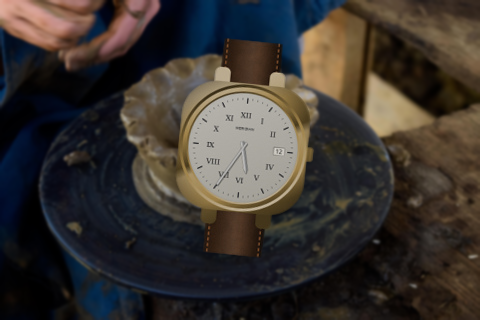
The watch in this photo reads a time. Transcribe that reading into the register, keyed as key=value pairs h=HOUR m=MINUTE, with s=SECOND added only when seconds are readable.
h=5 m=35
